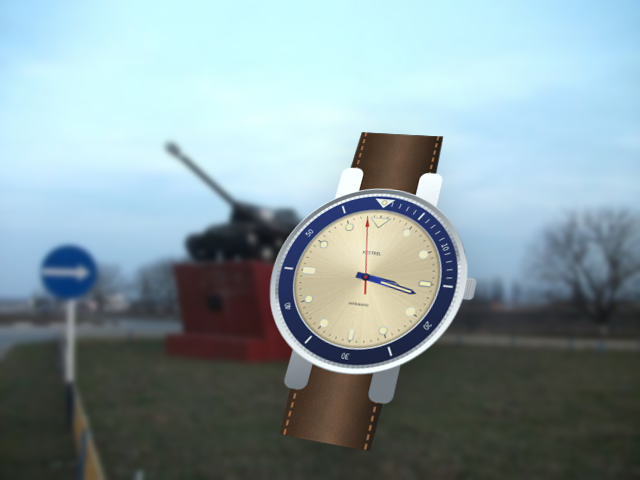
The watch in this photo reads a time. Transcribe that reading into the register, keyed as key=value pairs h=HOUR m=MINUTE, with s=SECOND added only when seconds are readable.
h=3 m=16 s=58
